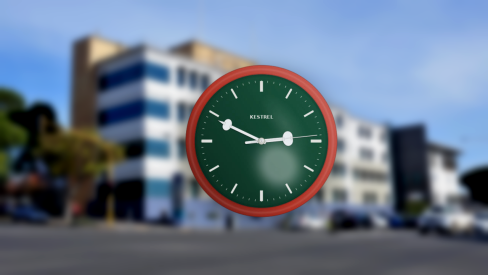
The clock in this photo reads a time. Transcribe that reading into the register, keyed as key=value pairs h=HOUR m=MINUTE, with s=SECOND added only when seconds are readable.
h=2 m=49 s=14
